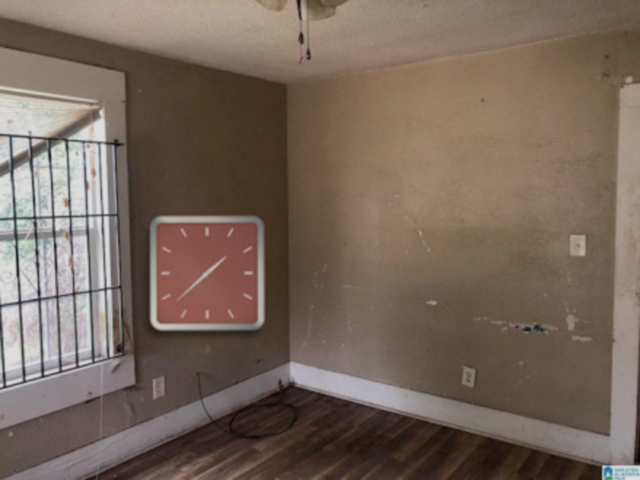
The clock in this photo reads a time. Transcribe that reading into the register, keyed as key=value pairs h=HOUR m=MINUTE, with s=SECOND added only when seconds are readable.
h=1 m=38
